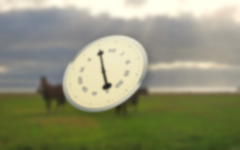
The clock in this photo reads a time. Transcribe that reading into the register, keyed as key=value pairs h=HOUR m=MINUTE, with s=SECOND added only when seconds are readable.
h=4 m=55
